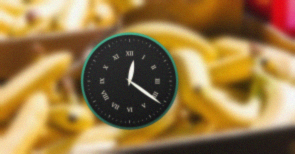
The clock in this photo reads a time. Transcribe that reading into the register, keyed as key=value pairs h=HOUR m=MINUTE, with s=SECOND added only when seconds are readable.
h=12 m=21
